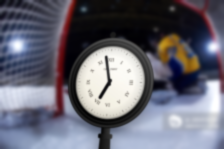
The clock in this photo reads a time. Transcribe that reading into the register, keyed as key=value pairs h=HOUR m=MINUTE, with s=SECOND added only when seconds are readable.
h=6 m=58
